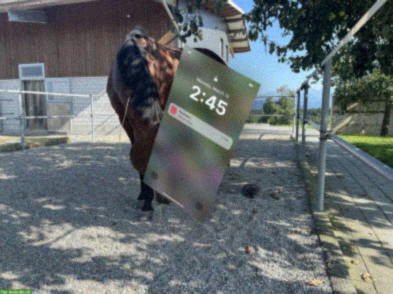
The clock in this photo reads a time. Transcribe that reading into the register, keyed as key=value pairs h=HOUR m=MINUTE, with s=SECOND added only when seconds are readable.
h=2 m=45
